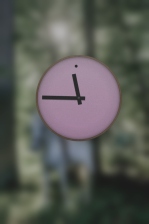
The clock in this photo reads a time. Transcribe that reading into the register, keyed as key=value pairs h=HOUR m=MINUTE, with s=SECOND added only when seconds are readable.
h=11 m=46
